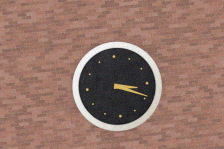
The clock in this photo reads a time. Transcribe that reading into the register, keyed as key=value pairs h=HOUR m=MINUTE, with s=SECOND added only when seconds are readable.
h=3 m=19
